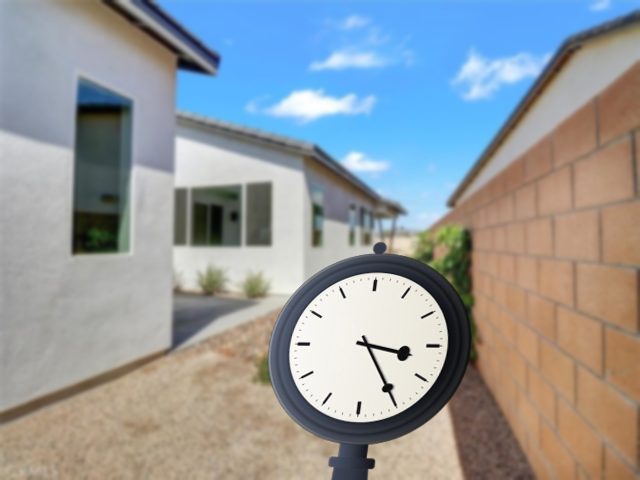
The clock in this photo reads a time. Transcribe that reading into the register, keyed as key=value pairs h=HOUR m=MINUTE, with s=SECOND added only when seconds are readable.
h=3 m=25
